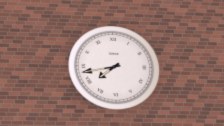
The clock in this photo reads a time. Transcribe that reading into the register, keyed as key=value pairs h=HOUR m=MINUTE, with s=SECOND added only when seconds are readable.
h=7 m=43
